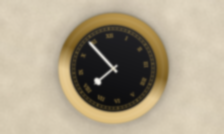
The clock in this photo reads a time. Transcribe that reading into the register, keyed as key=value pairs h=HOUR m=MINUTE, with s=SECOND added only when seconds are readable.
h=7 m=54
